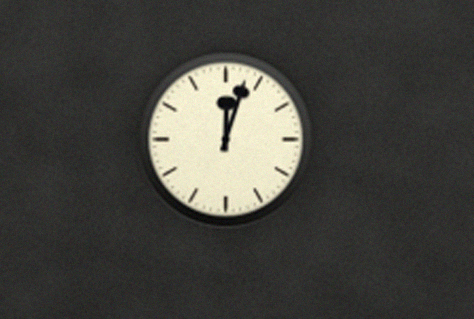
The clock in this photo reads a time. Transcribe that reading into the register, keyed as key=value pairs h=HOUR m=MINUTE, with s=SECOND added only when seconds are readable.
h=12 m=3
